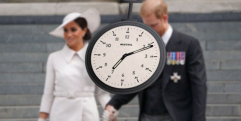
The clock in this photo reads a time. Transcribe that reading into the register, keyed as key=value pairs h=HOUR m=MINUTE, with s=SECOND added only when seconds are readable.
h=7 m=11
